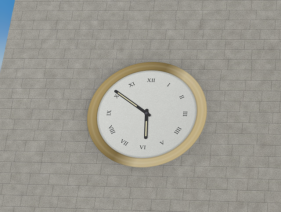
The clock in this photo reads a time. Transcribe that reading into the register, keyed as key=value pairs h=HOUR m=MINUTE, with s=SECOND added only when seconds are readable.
h=5 m=51
